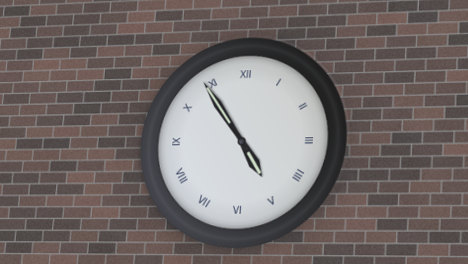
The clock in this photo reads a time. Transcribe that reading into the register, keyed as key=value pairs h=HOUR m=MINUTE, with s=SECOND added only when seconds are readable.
h=4 m=54
